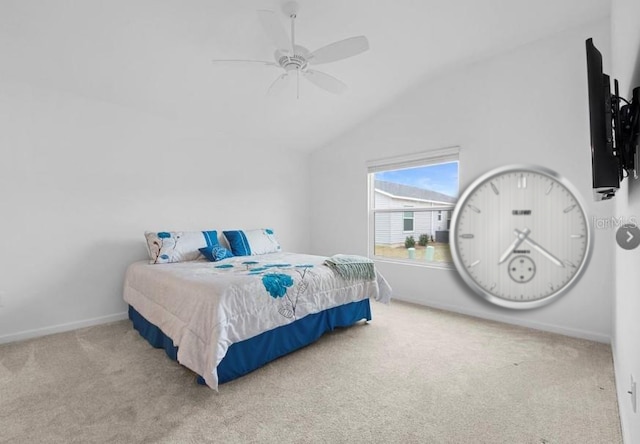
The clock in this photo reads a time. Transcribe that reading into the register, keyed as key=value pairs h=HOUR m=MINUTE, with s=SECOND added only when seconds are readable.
h=7 m=21
